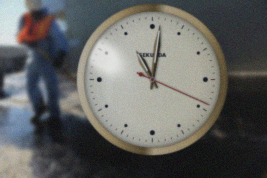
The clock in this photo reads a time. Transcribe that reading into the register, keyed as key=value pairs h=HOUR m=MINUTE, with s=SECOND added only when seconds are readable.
h=11 m=1 s=19
